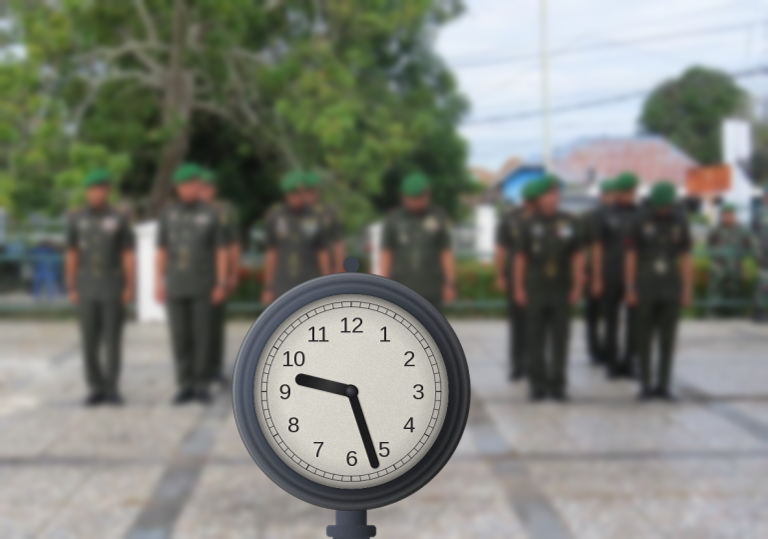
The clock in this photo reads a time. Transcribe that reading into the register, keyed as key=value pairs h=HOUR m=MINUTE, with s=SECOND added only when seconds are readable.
h=9 m=27
